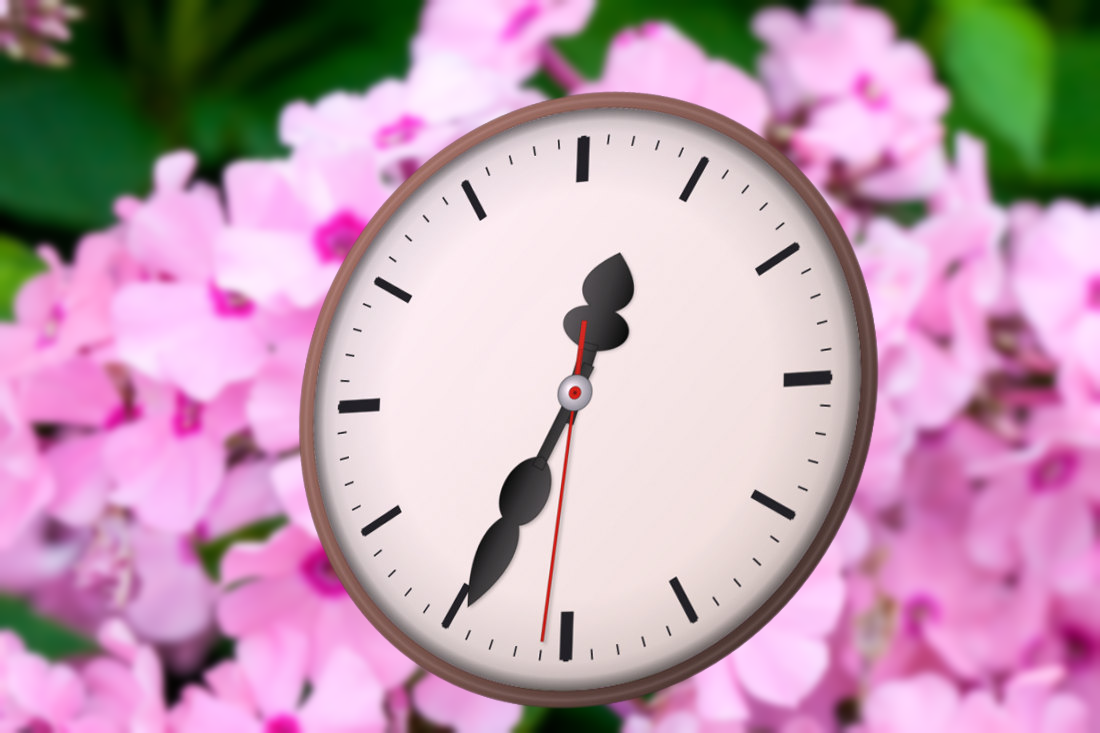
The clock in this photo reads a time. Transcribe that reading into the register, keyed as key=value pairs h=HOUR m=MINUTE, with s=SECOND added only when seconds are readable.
h=12 m=34 s=31
